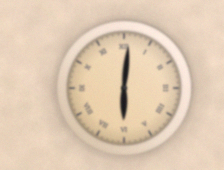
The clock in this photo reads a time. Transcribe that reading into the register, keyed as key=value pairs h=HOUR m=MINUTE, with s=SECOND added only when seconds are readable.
h=6 m=1
